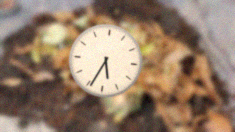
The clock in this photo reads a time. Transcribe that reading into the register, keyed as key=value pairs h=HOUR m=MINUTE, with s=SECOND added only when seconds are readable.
h=5 m=34
